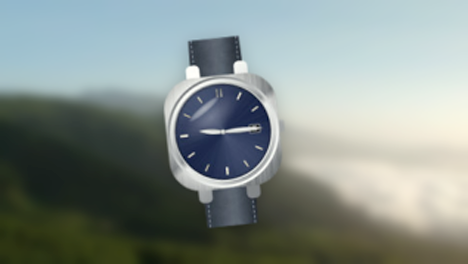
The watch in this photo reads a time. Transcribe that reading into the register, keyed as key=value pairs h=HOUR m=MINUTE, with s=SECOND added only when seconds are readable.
h=9 m=15
